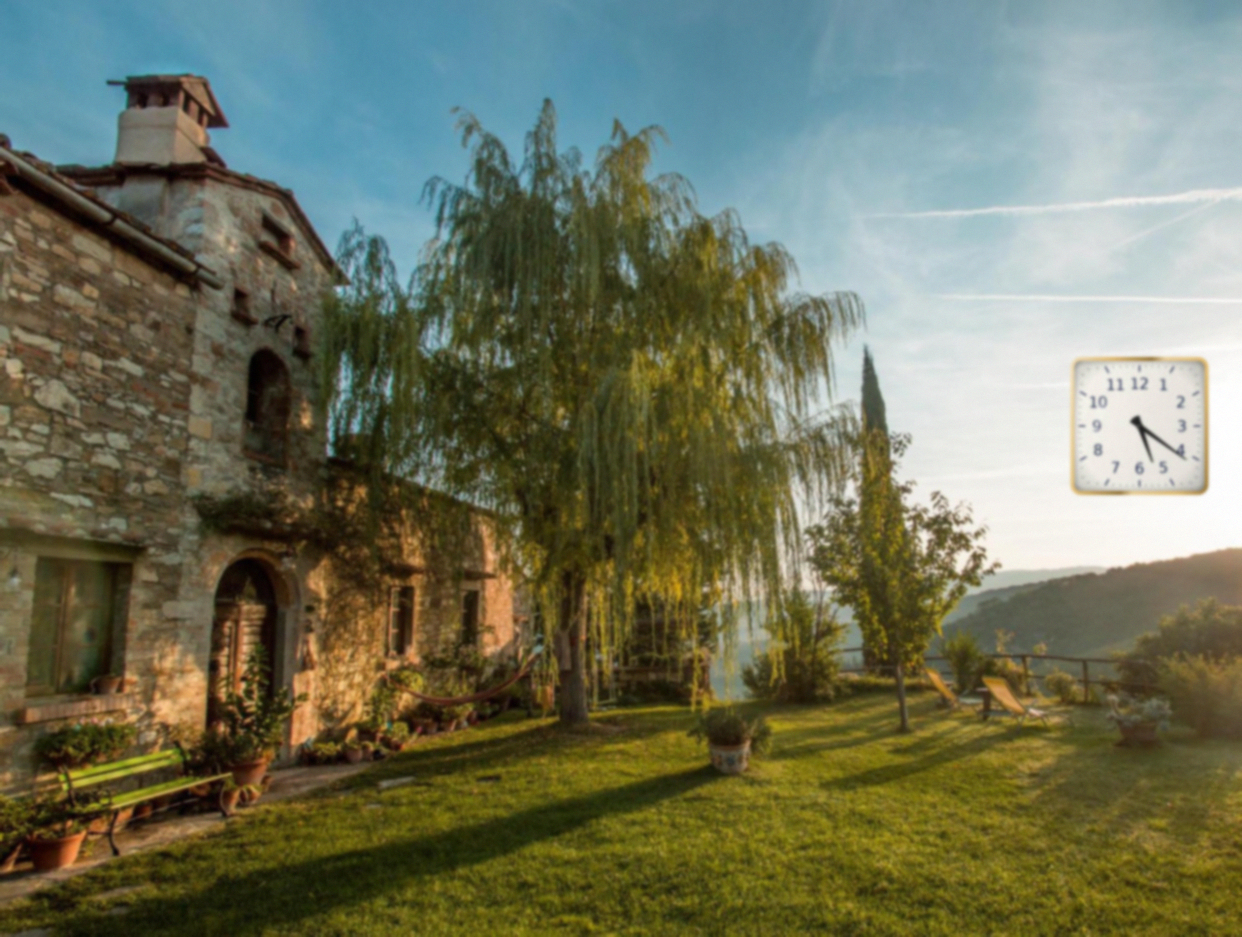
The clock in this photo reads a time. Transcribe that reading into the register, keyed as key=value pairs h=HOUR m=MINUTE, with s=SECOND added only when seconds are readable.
h=5 m=21
